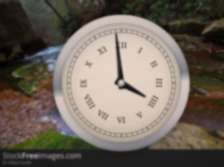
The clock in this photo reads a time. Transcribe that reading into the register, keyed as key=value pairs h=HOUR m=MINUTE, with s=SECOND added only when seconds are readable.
h=3 m=59
